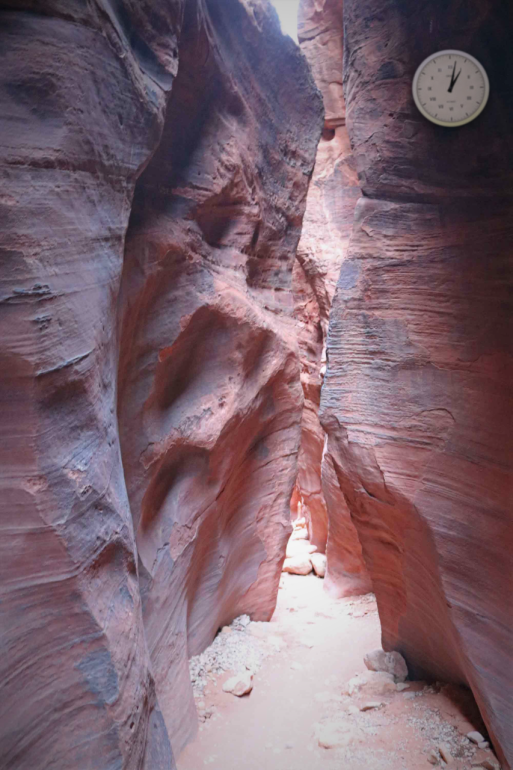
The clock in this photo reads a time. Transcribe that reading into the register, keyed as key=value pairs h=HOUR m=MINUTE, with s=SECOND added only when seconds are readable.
h=1 m=2
